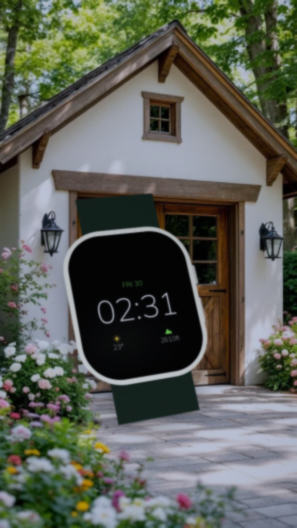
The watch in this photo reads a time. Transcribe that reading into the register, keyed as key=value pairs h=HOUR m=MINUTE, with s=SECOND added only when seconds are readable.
h=2 m=31
